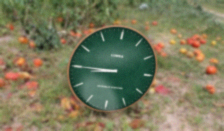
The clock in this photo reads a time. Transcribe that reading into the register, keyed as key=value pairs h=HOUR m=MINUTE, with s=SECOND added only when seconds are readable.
h=8 m=45
